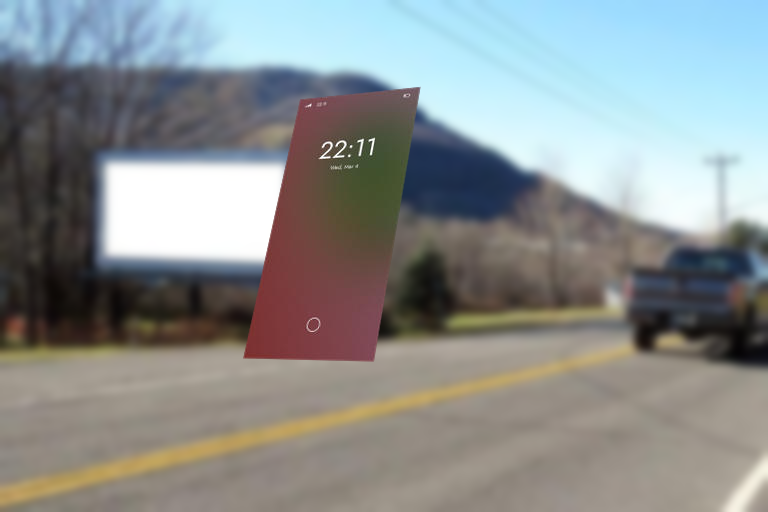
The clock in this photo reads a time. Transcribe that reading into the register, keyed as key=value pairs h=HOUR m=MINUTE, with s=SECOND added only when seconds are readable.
h=22 m=11
